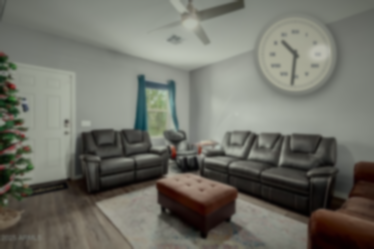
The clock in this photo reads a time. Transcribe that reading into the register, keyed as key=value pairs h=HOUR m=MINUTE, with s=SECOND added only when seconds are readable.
h=10 m=31
